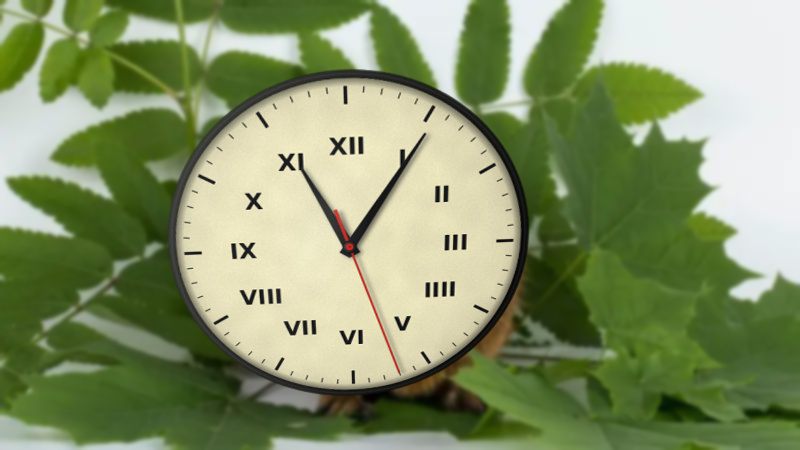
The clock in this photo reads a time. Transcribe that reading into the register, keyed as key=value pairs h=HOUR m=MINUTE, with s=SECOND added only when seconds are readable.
h=11 m=5 s=27
